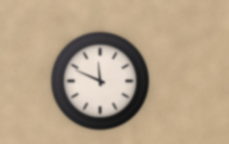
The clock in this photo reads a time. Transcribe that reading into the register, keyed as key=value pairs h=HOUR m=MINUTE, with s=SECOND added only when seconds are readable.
h=11 m=49
